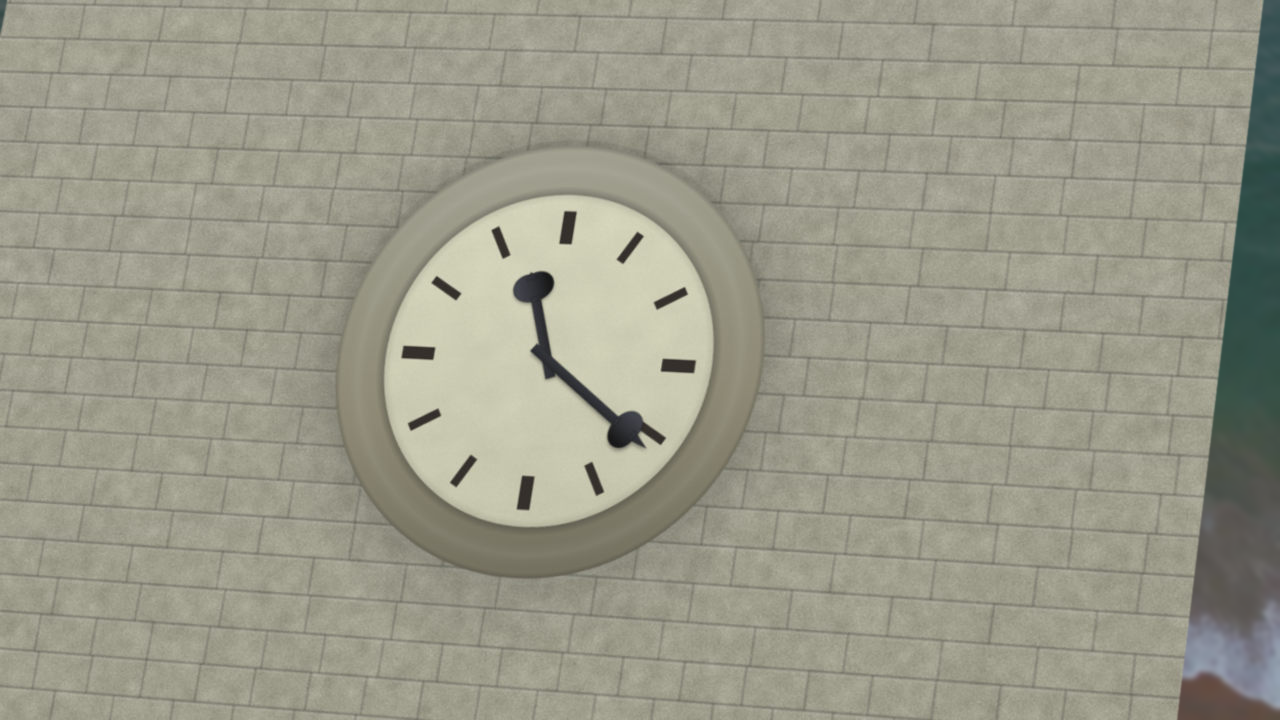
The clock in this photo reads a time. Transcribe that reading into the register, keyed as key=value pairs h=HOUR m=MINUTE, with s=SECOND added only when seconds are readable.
h=11 m=21
